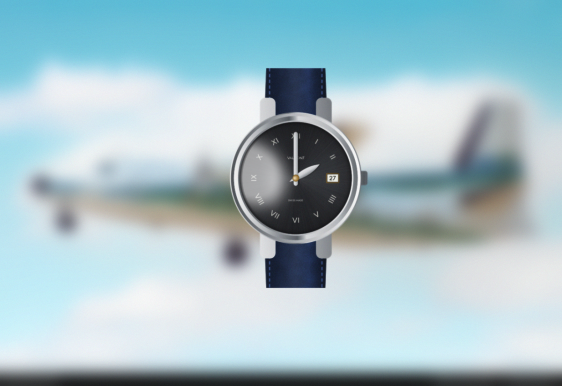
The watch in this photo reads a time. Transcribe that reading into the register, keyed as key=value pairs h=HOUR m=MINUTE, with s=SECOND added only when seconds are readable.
h=2 m=0
